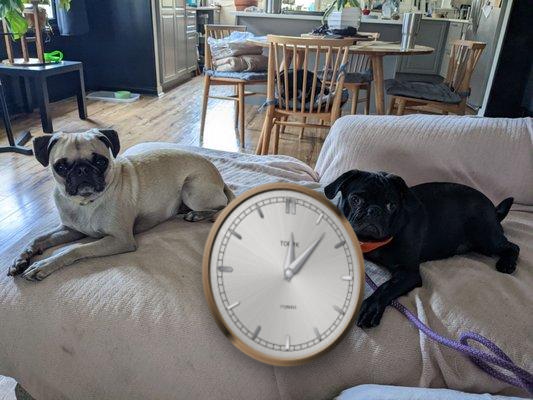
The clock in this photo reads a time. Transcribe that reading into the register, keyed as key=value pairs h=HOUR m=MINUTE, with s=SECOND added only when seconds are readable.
h=12 m=7
